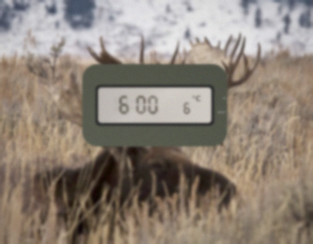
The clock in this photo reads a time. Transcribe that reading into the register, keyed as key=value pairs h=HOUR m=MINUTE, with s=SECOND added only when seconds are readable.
h=6 m=0
